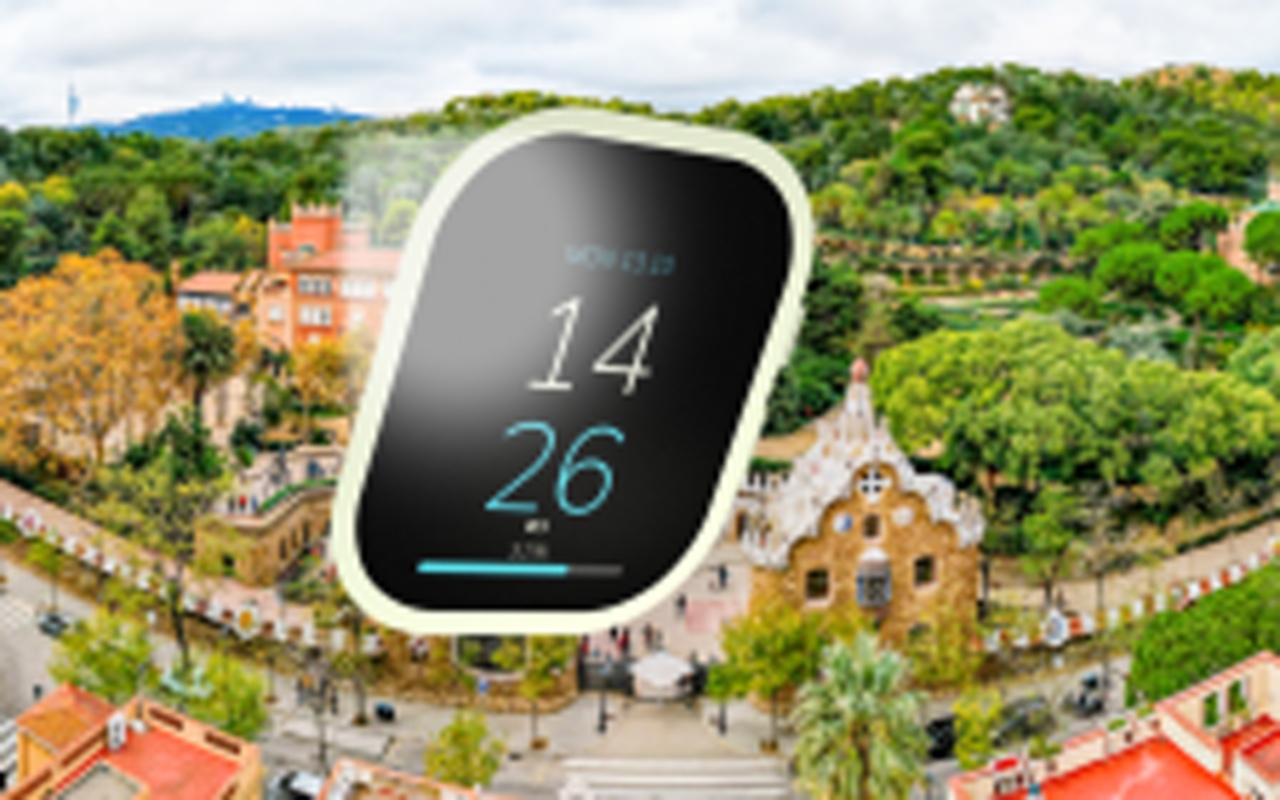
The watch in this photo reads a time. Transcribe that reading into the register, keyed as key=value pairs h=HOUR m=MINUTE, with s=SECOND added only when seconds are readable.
h=14 m=26
